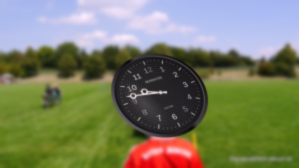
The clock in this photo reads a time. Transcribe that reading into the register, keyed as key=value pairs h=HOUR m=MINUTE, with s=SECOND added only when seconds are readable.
h=9 m=47
